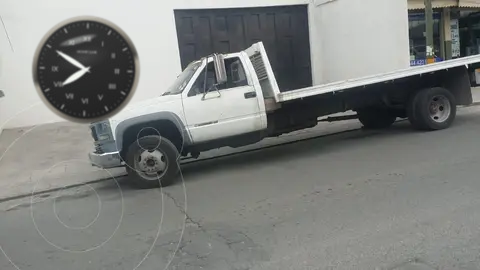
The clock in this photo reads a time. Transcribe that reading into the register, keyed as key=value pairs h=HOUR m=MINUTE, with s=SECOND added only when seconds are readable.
h=7 m=50
